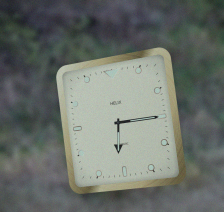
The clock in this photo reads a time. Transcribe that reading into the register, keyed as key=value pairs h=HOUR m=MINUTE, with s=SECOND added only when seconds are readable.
h=6 m=15
